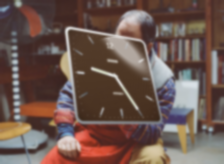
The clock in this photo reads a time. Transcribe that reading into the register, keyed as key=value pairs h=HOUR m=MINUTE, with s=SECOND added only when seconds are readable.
h=9 m=25
